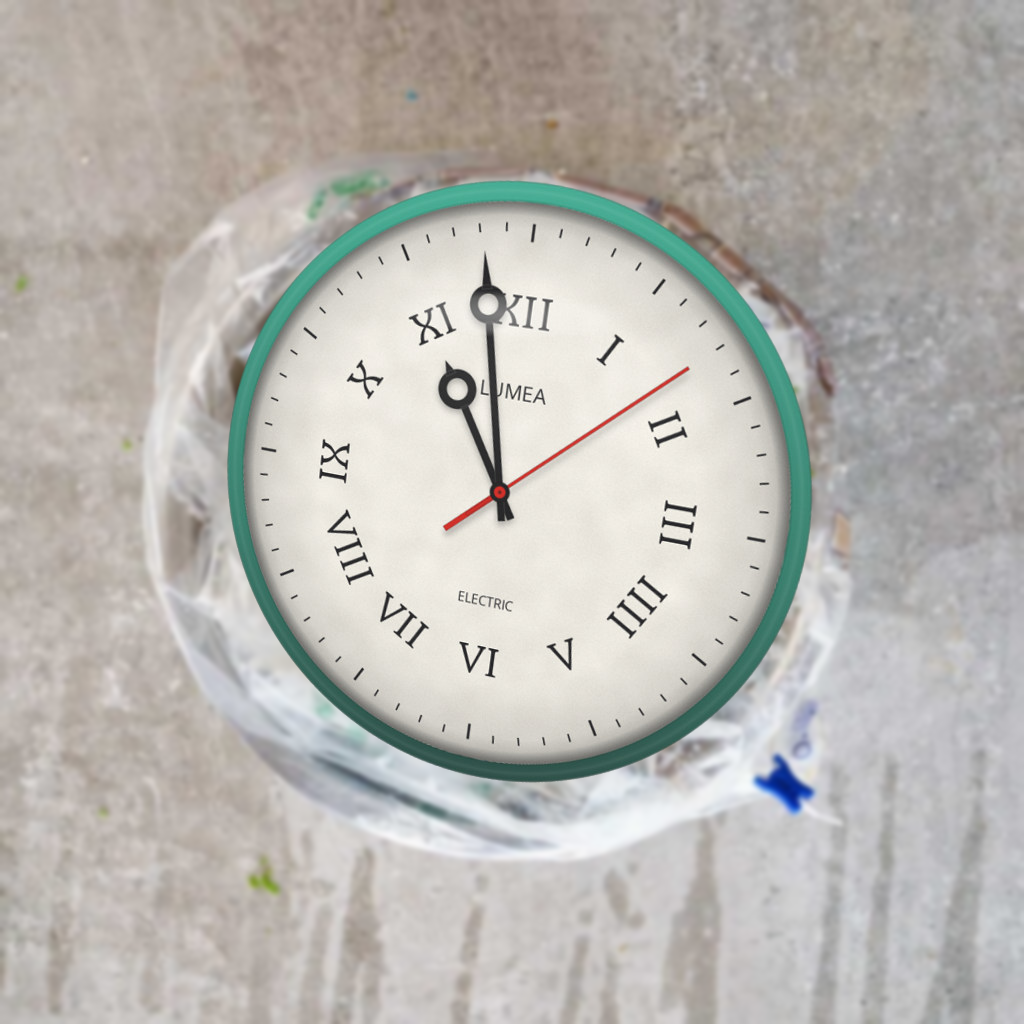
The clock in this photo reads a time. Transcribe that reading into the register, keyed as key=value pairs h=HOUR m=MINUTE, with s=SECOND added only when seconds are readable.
h=10 m=58 s=8
